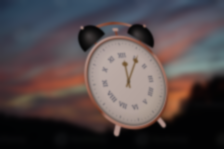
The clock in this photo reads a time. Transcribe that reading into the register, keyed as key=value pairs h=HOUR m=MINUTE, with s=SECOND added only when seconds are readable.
h=12 m=6
